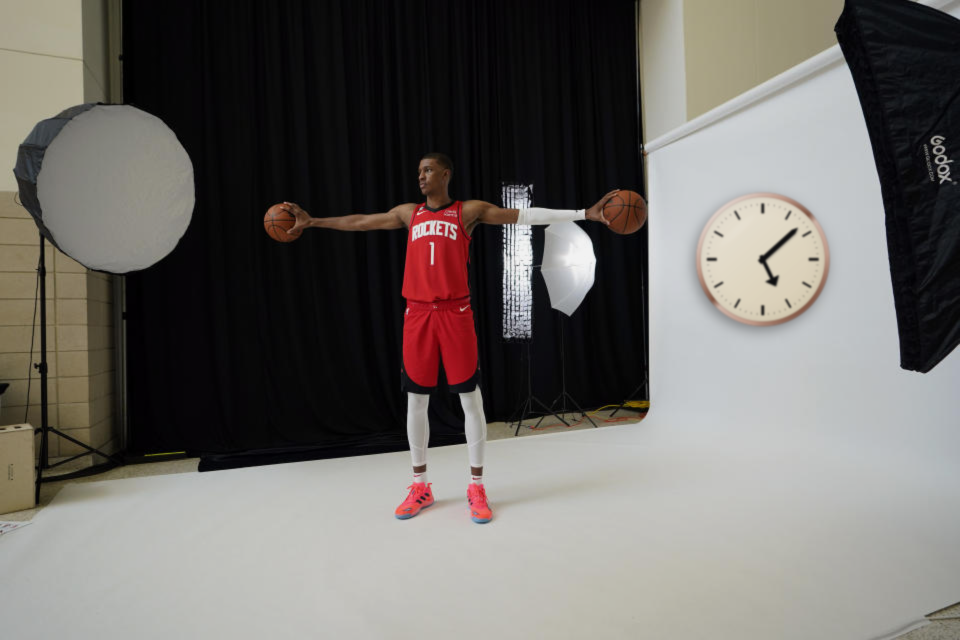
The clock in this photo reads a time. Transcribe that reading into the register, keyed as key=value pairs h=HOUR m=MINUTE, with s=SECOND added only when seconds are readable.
h=5 m=8
